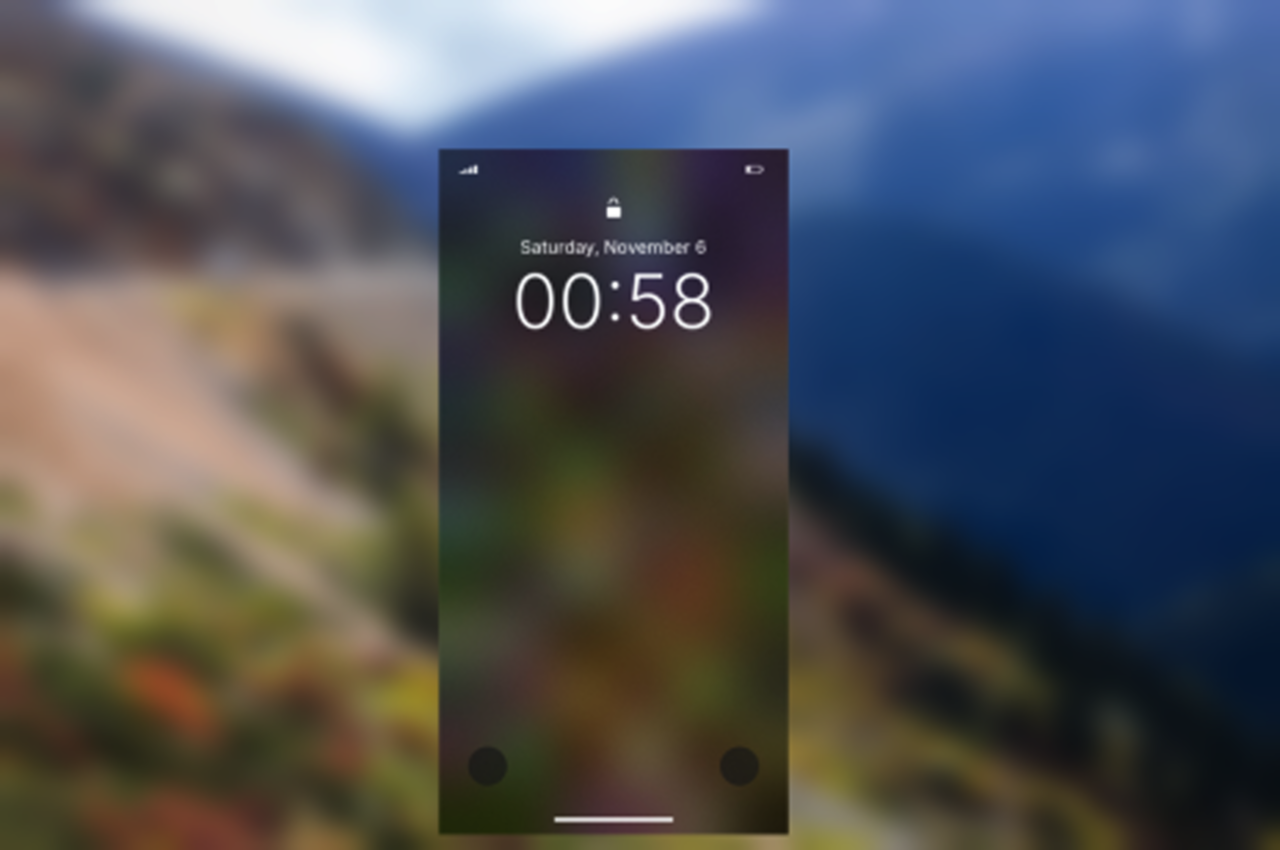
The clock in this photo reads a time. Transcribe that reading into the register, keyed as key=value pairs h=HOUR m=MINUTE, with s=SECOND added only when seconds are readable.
h=0 m=58
